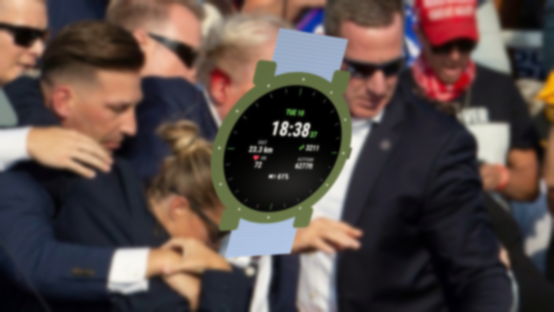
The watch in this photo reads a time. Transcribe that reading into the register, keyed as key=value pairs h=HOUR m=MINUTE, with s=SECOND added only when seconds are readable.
h=18 m=38
